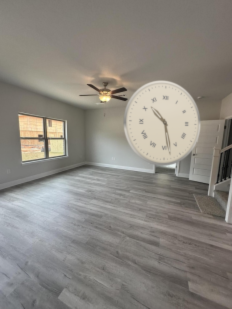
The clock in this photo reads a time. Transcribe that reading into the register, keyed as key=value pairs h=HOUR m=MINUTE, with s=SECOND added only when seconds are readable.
h=10 m=28
